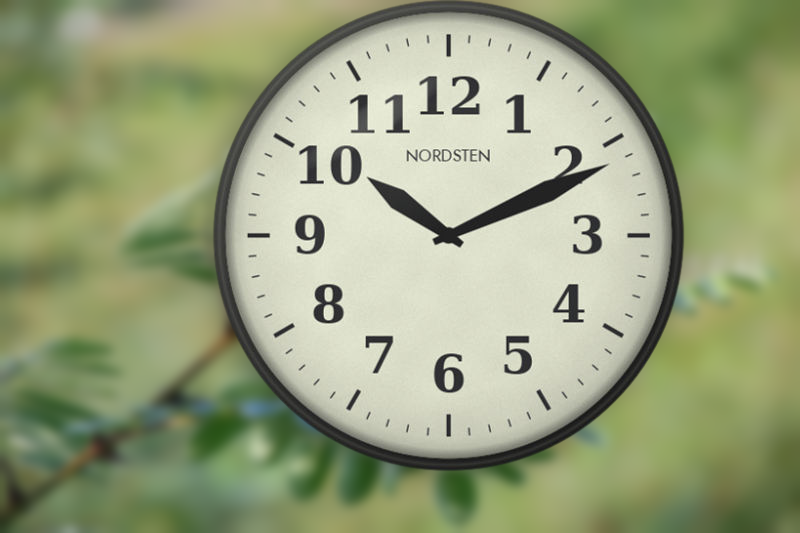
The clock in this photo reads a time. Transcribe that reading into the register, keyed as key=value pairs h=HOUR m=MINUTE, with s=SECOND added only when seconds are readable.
h=10 m=11
